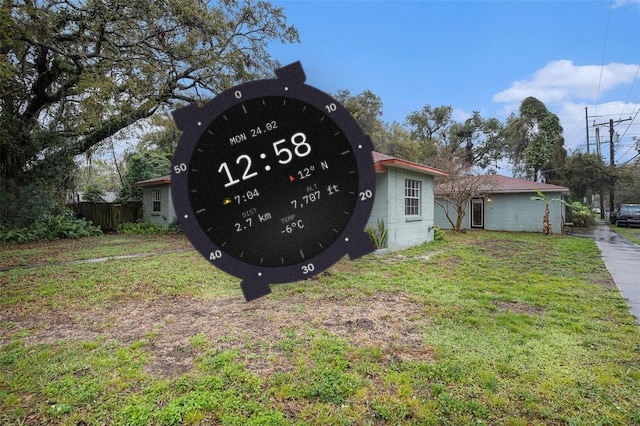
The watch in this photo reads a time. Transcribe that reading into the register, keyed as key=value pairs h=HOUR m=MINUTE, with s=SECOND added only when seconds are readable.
h=12 m=58
